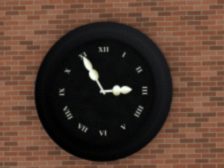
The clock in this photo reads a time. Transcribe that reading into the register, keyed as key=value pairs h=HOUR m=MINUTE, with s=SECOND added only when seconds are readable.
h=2 m=55
